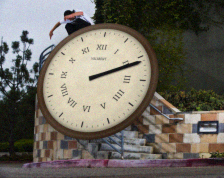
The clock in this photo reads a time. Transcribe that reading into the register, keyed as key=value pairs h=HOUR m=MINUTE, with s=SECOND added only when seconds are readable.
h=2 m=11
